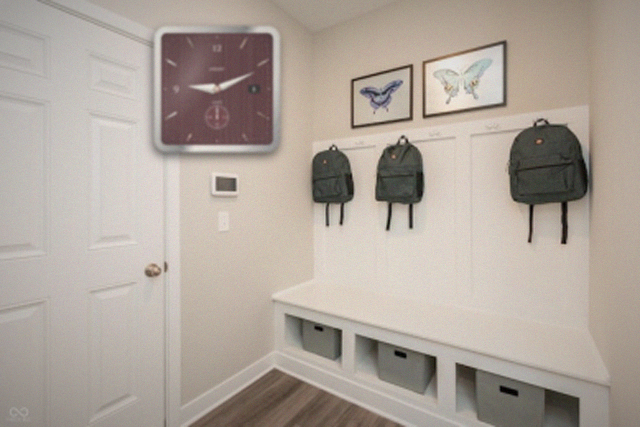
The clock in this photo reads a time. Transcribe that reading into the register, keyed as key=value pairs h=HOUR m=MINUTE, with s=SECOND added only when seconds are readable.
h=9 m=11
